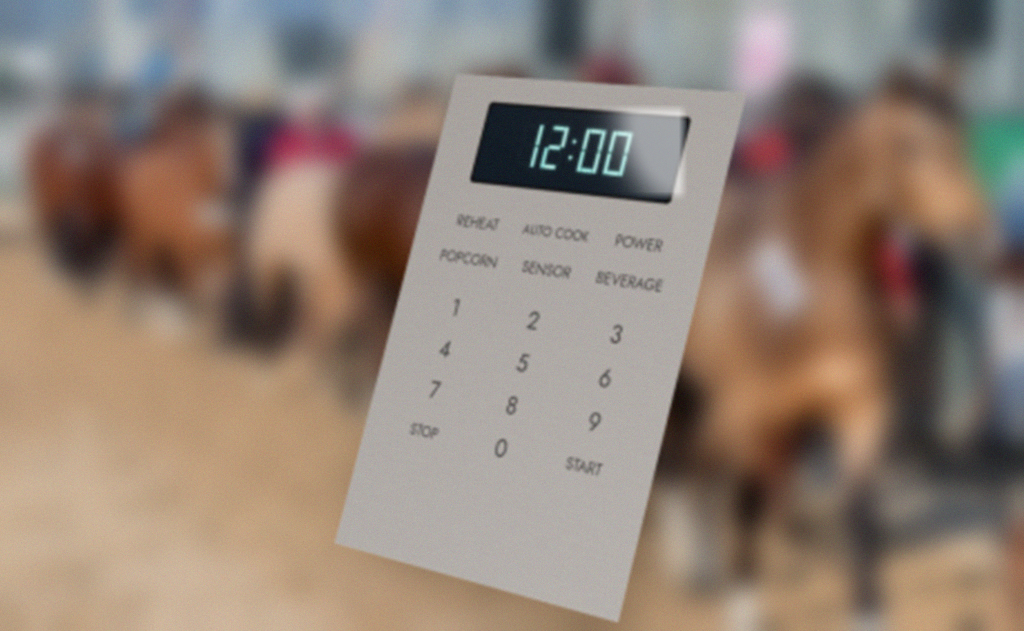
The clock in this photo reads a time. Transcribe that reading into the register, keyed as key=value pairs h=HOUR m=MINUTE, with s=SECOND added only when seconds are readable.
h=12 m=0
